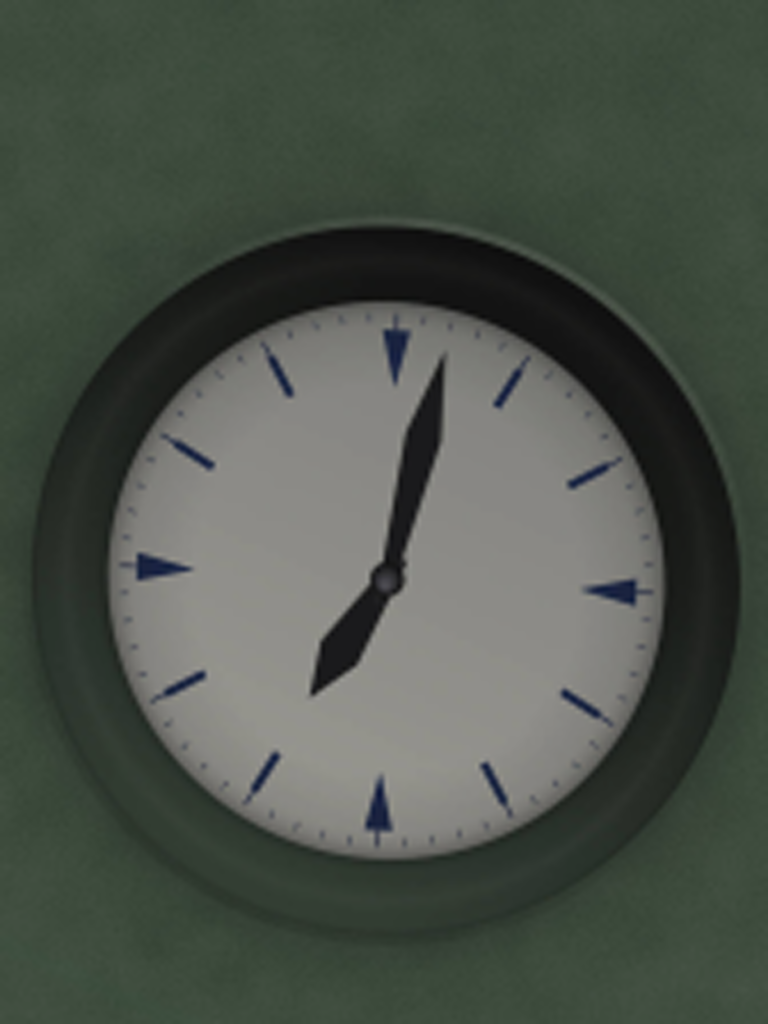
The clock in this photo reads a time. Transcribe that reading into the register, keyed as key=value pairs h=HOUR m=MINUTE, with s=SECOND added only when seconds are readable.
h=7 m=2
